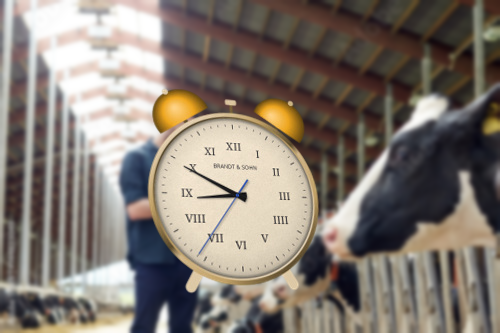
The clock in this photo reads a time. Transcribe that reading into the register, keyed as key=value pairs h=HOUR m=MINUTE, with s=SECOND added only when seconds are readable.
h=8 m=49 s=36
